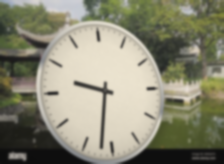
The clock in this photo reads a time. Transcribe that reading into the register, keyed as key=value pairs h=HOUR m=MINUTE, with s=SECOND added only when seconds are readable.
h=9 m=32
